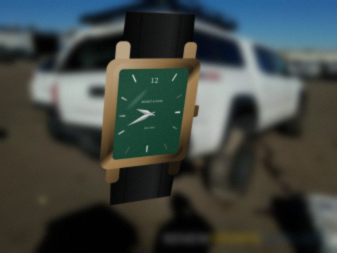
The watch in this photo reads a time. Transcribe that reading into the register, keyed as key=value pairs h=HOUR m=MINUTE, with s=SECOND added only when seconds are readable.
h=9 m=41
